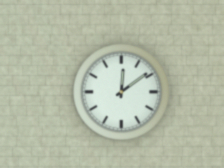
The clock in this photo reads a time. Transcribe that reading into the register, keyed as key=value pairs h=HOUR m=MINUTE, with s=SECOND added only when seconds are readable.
h=12 m=9
